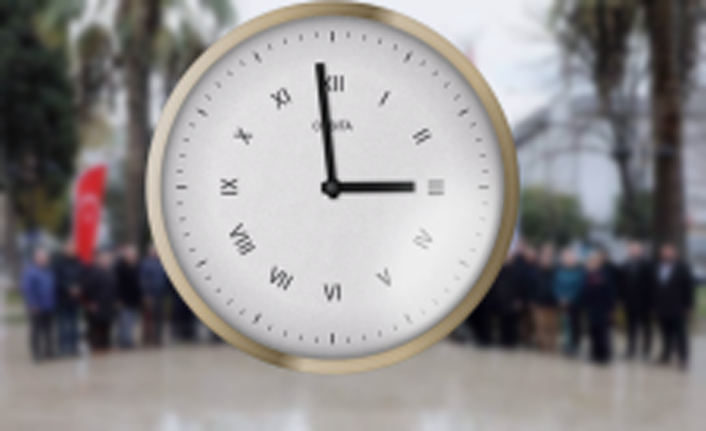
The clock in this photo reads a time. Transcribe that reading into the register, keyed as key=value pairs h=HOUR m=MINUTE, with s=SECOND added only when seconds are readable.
h=2 m=59
